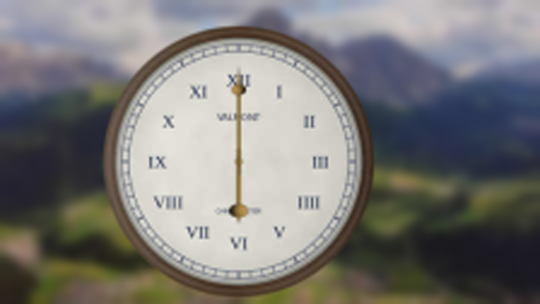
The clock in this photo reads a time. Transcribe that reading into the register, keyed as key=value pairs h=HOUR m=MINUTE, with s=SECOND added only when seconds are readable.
h=6 m=0
